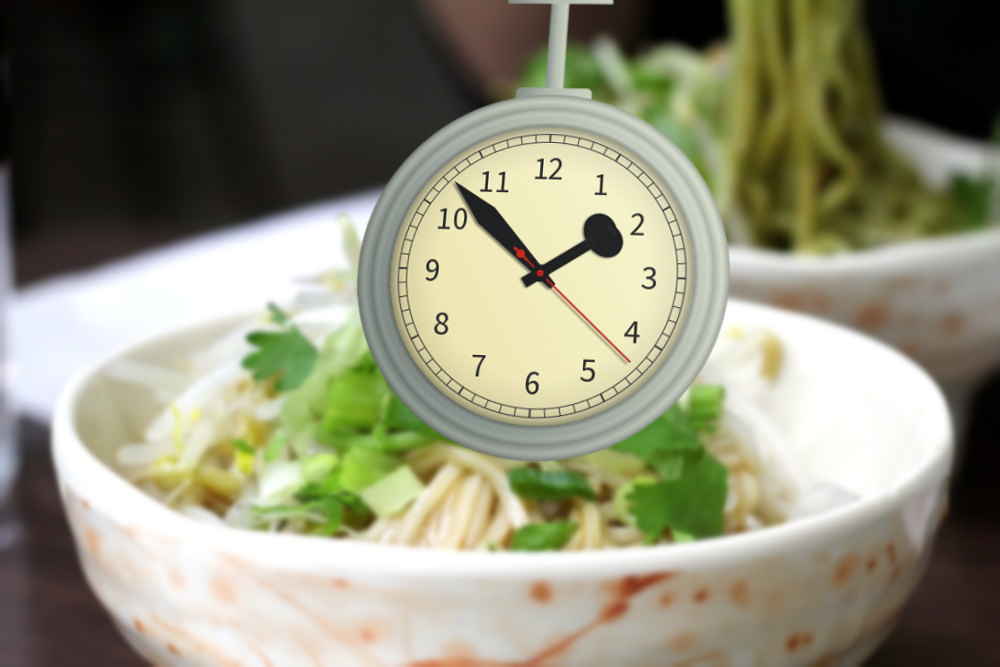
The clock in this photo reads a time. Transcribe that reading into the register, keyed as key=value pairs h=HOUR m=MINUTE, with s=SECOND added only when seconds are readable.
h=1 m=52 s=22
